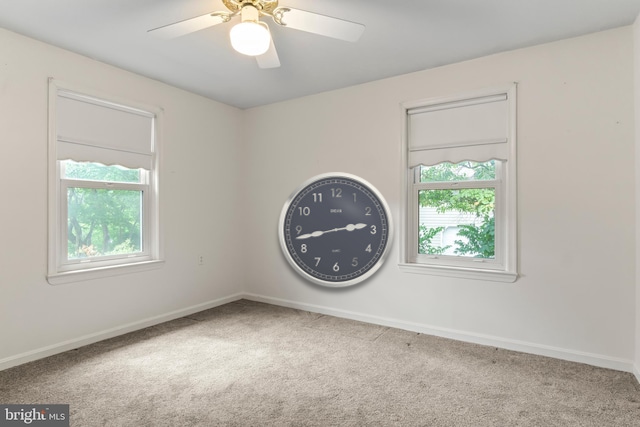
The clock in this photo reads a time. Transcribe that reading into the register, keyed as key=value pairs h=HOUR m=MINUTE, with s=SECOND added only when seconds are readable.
h=2 m=43
